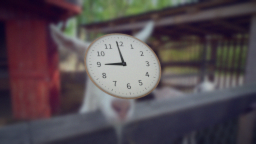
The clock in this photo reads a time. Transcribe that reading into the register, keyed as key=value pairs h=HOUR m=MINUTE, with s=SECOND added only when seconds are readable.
h=8 m=59
